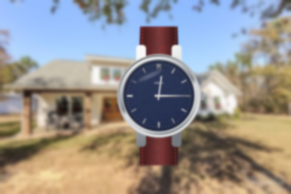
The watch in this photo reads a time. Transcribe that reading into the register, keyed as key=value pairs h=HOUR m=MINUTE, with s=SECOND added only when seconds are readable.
h=12 m=15
